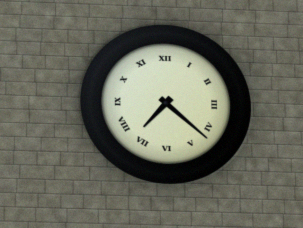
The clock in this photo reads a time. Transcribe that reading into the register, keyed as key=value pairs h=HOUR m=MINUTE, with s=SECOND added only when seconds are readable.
h=7 m=22
